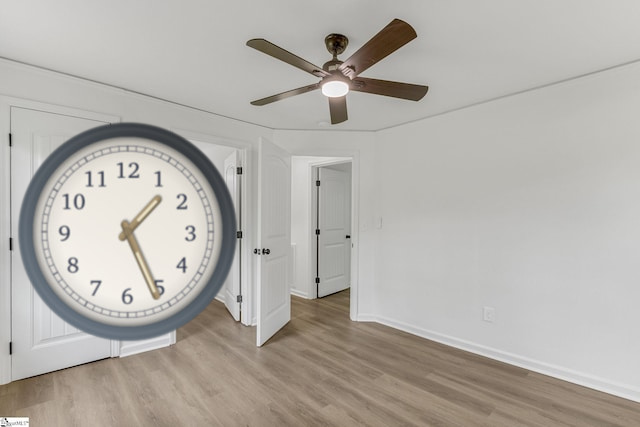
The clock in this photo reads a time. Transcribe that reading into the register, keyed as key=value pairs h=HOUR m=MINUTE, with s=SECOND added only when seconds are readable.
h=1 m=26
